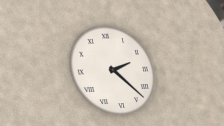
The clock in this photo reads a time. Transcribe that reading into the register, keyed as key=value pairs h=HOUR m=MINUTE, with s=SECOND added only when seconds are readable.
h=2 m=23
